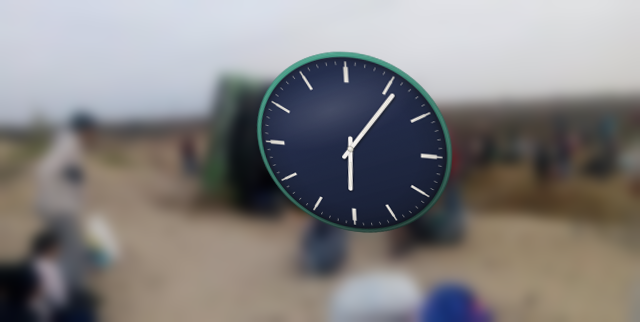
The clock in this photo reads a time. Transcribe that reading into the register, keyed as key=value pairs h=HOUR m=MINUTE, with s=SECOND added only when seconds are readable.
h=6 m=6
